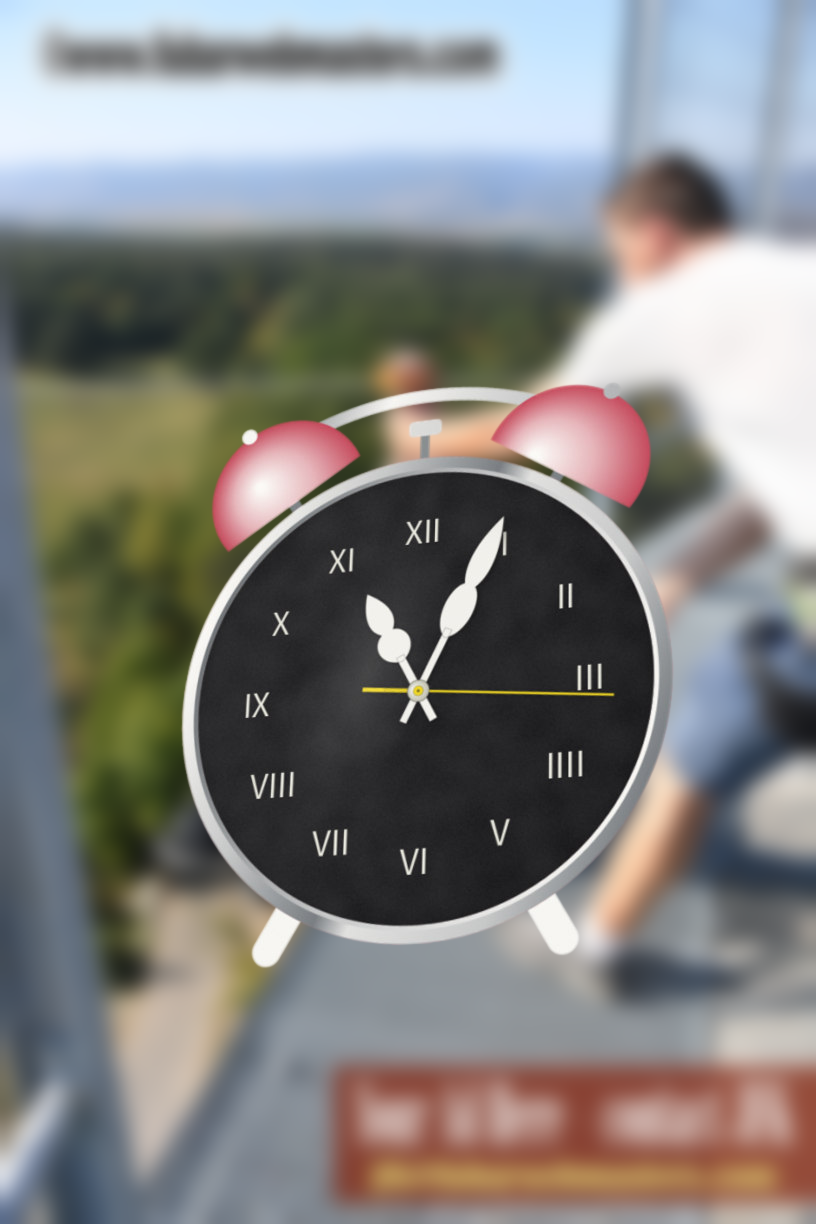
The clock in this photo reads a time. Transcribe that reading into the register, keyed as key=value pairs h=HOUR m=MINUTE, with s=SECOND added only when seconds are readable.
h=11 m=4 s=16
